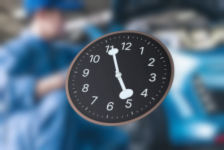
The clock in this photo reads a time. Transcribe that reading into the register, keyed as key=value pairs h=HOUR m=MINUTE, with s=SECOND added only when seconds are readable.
h=4 m=56
